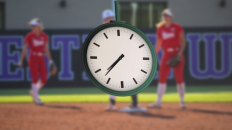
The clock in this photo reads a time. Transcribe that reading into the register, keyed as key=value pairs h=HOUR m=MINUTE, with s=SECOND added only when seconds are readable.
h=7 m=37
